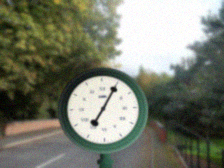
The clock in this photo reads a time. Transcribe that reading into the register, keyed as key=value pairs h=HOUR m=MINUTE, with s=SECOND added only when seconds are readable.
h=7 m=5
